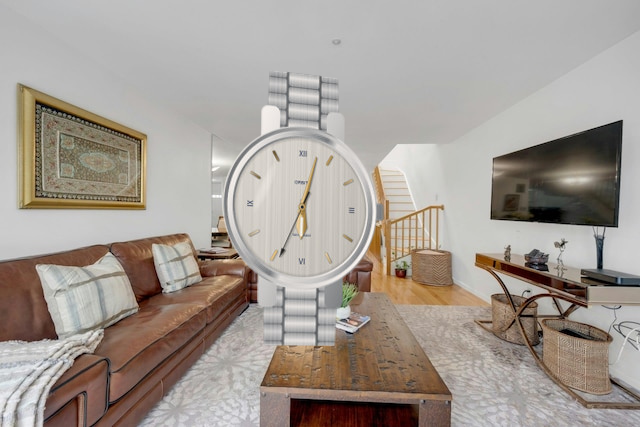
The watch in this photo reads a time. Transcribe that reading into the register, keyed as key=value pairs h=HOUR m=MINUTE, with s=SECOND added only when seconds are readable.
h=6 m=2 s=34
